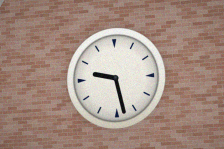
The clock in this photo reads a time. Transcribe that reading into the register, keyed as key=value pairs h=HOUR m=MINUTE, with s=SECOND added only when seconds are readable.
h=9 m=28
